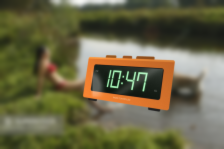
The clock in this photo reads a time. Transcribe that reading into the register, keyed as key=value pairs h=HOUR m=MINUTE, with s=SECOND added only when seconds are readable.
h=10 m=47
